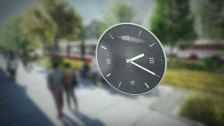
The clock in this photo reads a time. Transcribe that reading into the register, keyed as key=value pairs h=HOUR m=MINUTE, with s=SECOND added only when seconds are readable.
h=2 m=20
